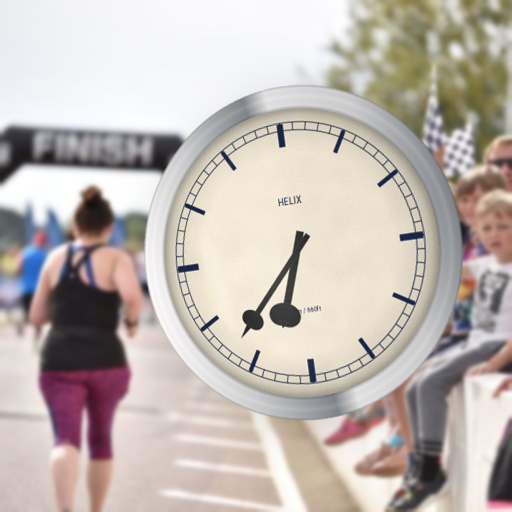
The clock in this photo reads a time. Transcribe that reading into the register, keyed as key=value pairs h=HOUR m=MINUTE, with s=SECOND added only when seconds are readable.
h=6 m=37
